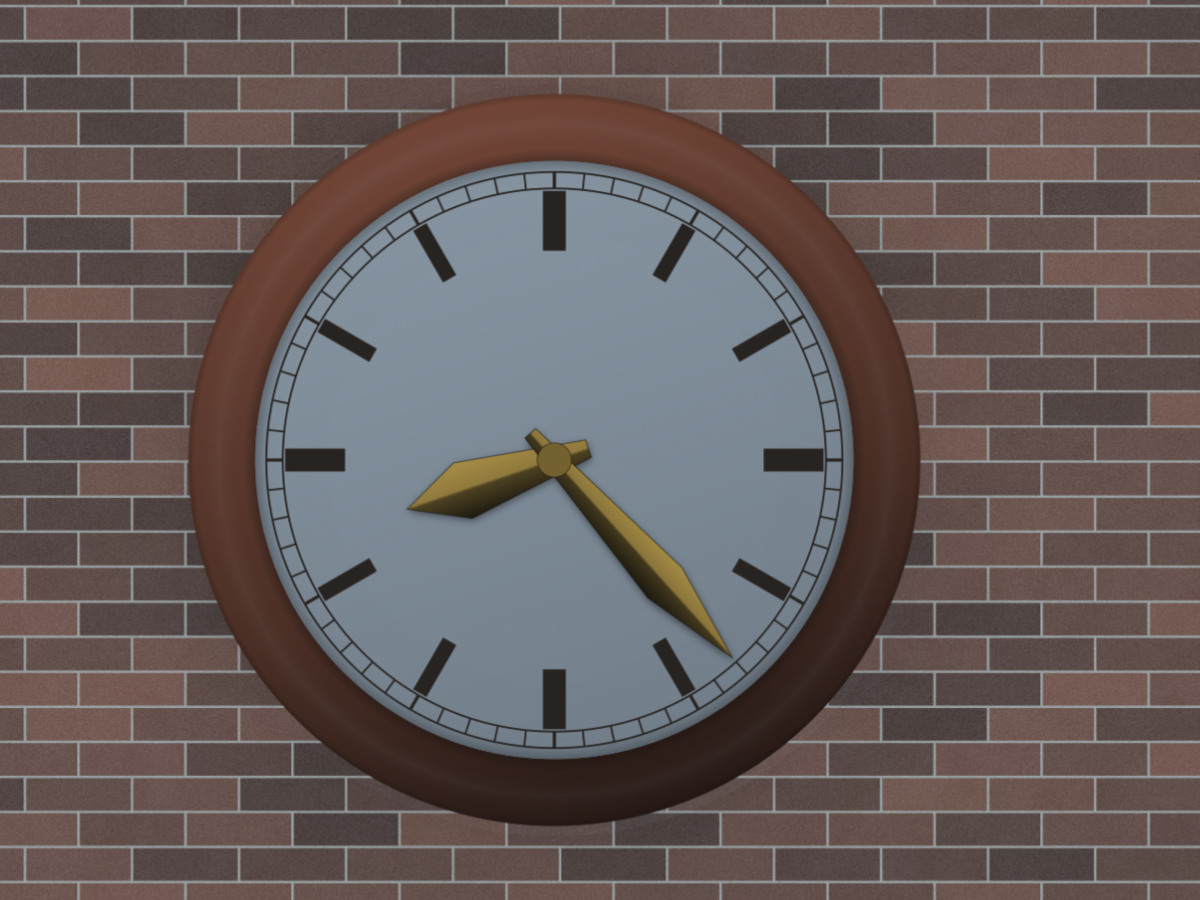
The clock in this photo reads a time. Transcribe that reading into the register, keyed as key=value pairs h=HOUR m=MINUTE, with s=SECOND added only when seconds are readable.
h=8 m=23
